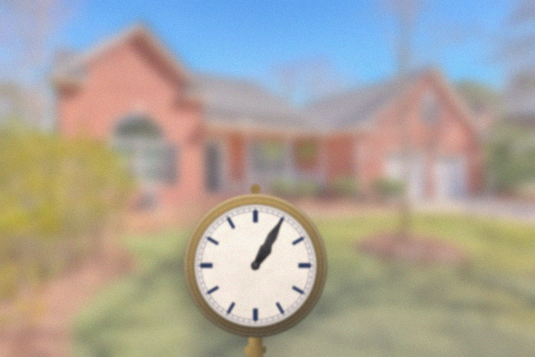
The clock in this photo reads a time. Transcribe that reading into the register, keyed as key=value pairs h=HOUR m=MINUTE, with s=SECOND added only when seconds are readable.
h=1 m=5
